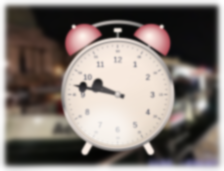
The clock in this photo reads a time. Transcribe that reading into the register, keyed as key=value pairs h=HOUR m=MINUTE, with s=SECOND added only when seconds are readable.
h=9 m=47
